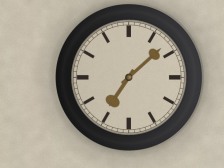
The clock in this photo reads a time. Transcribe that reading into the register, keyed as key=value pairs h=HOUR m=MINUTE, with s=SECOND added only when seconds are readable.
h=7 m=8
